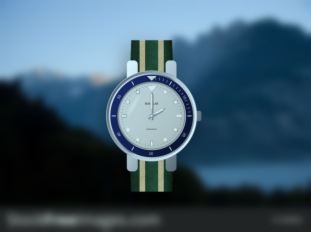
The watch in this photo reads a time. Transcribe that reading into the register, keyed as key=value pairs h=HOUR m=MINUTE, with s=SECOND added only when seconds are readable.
h=2 m=0
